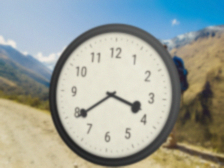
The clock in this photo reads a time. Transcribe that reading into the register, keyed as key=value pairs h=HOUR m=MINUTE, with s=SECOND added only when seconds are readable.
h=3 m=39
